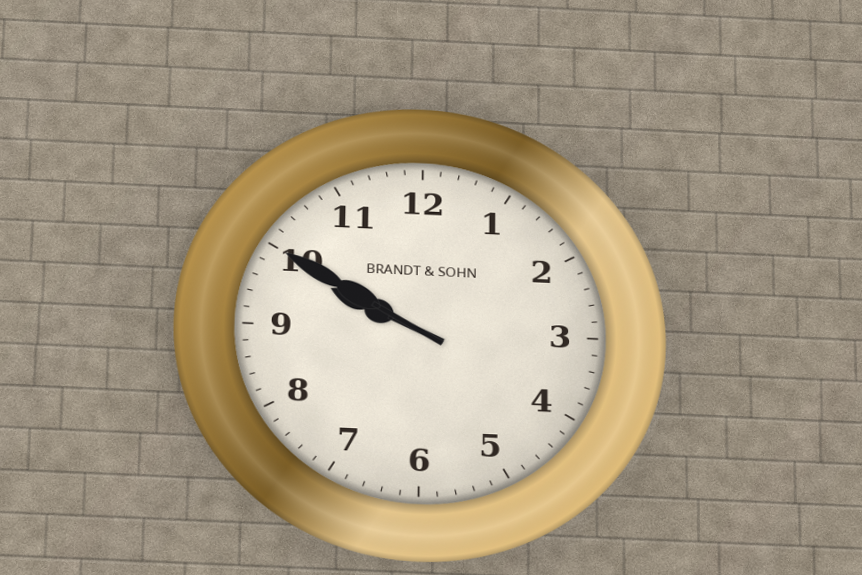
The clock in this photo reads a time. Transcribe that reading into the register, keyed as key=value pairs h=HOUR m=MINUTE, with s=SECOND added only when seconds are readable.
h=9 m=50
